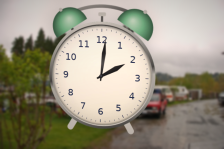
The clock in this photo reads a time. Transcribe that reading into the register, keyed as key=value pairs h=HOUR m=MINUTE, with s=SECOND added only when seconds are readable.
h=2 m=1
